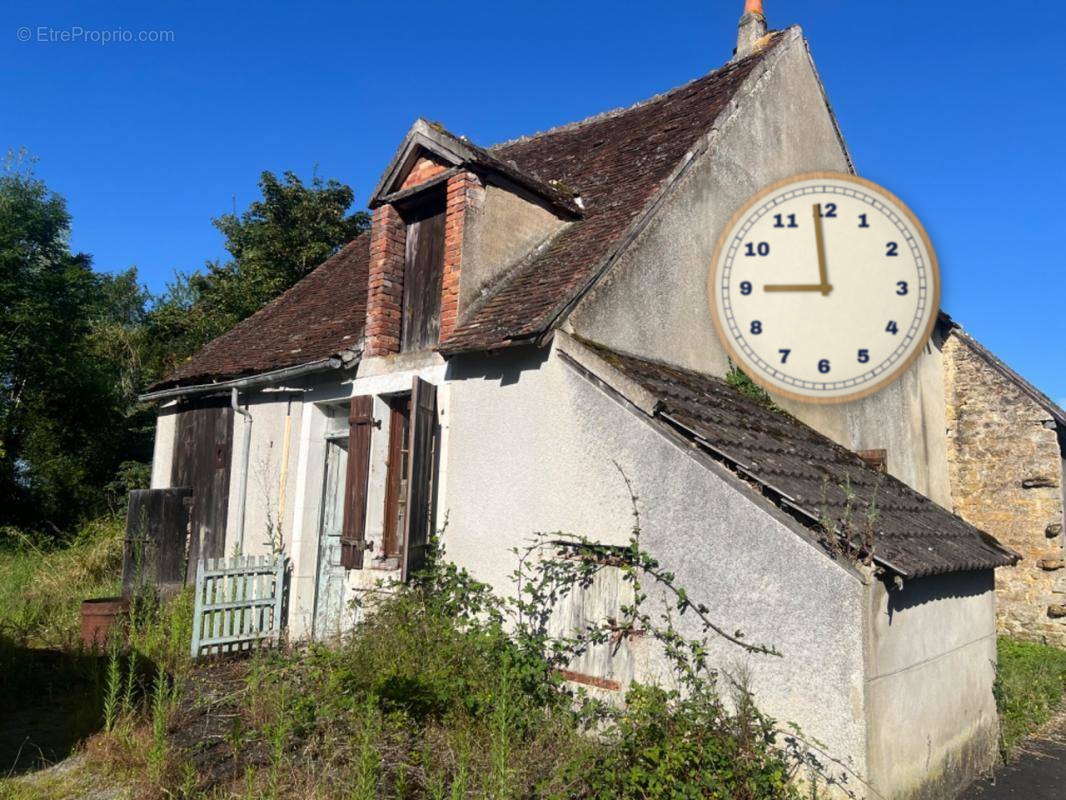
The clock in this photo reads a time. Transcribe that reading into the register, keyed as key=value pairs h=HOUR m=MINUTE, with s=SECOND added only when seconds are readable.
h=8 m=59
